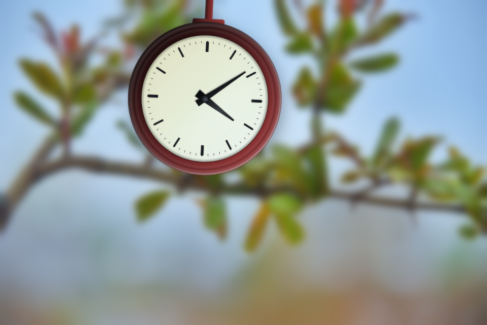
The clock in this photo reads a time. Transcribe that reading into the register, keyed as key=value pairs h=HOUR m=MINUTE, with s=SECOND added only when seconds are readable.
h=4 m=9
